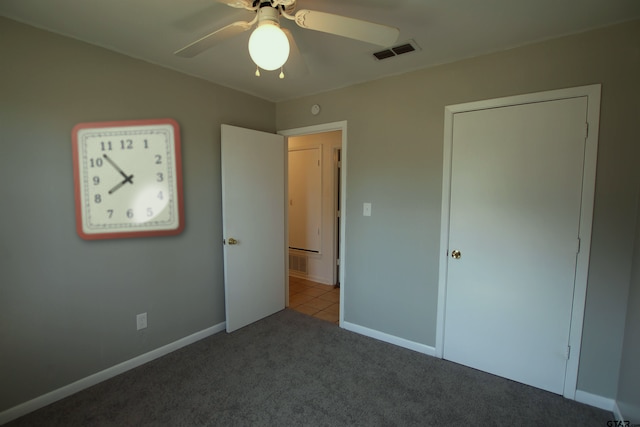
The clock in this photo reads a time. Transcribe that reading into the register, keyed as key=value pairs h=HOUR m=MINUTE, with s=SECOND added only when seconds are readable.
h=7 m=53
